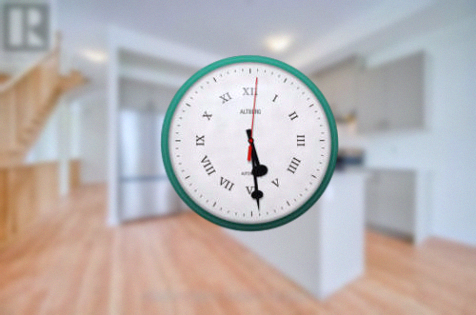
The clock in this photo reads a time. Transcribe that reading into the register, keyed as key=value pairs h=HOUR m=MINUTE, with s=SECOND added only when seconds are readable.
h=5 m=29 s=1
